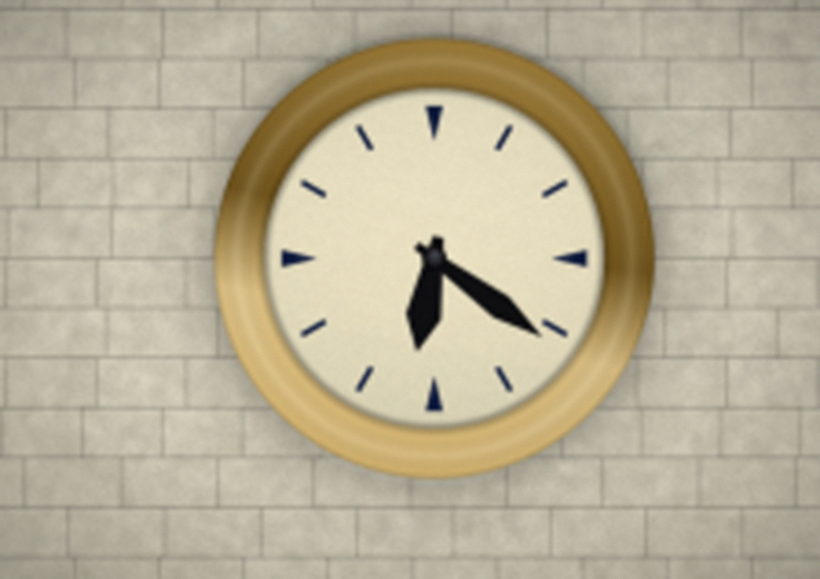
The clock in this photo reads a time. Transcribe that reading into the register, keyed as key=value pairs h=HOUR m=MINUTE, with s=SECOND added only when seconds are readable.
h=6 m=21
